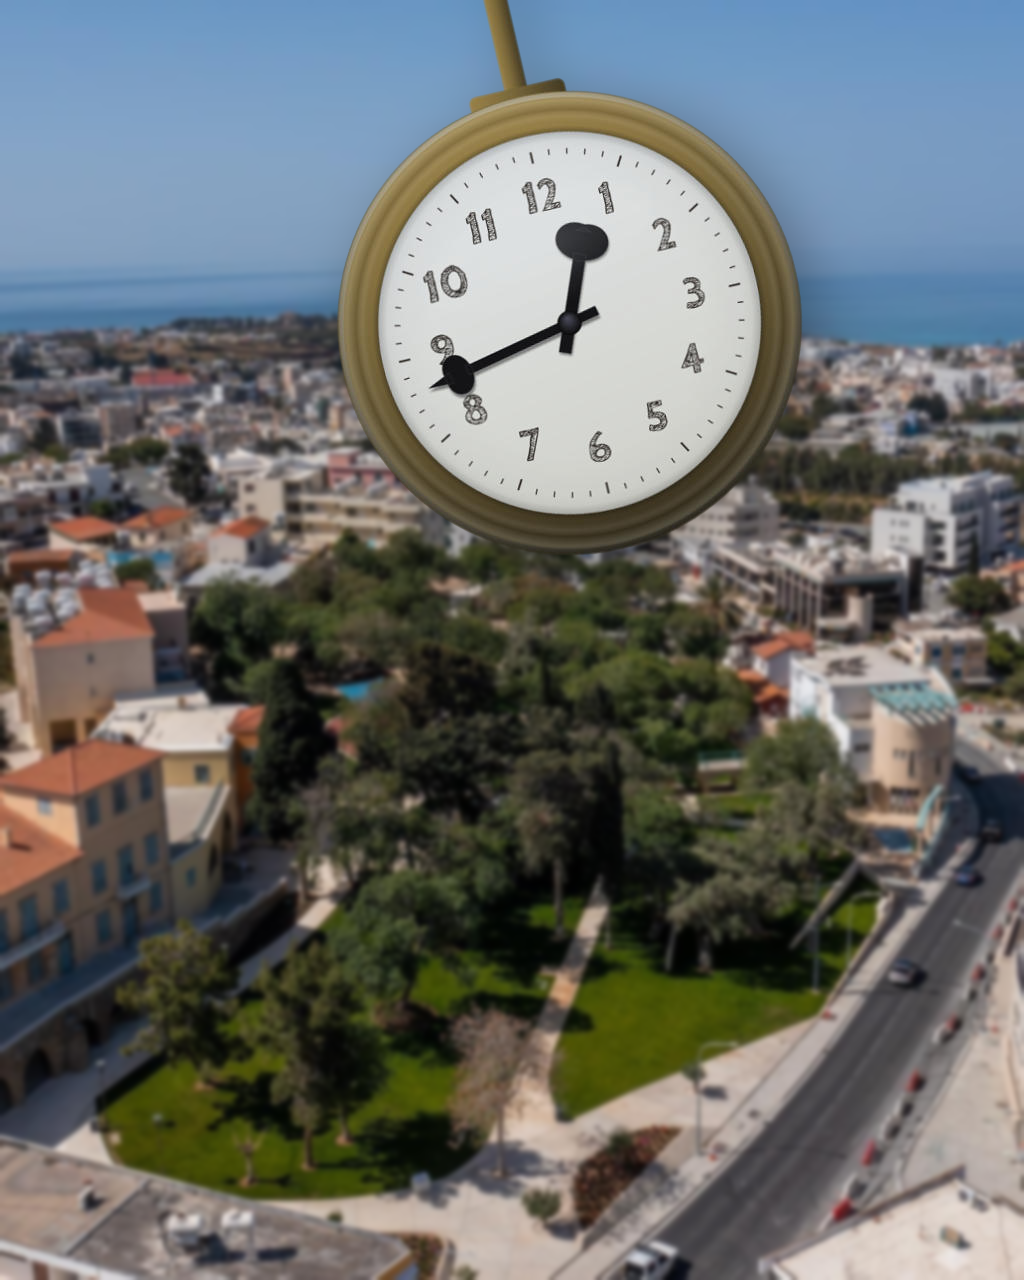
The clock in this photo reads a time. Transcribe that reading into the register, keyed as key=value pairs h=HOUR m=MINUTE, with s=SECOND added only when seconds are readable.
h=12 m=43
